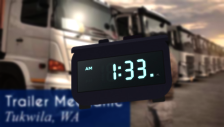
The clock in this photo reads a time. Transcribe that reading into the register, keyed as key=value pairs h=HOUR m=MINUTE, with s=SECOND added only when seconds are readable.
h=1 m=33
